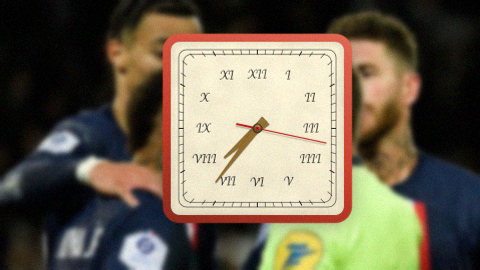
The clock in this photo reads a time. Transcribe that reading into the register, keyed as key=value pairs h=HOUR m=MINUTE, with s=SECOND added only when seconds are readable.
h=7 m=36 s=17
